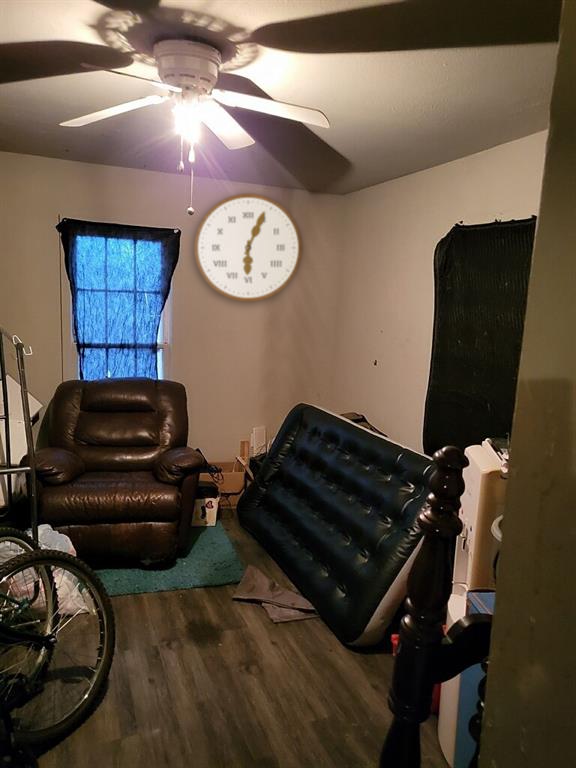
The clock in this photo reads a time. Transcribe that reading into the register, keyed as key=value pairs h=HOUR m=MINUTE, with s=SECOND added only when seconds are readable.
h=6 m=4
